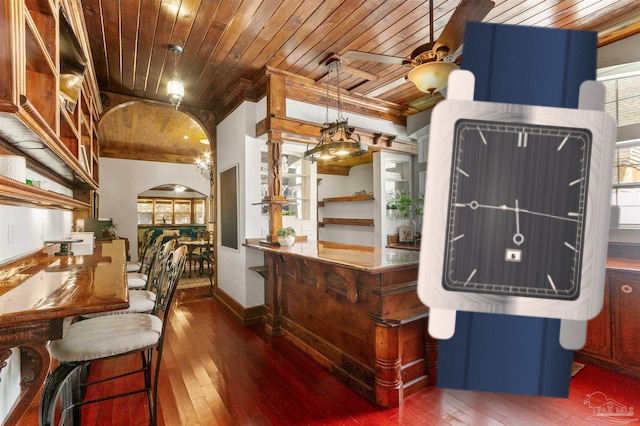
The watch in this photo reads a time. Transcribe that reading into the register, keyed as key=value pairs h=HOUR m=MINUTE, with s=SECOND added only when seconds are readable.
h=5 m=45 s=16
